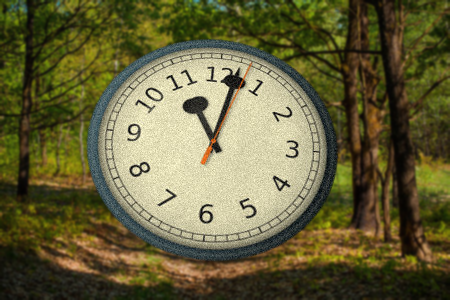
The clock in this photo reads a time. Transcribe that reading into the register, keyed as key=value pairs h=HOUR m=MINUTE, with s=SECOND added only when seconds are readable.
h=11 m=2 s=3
